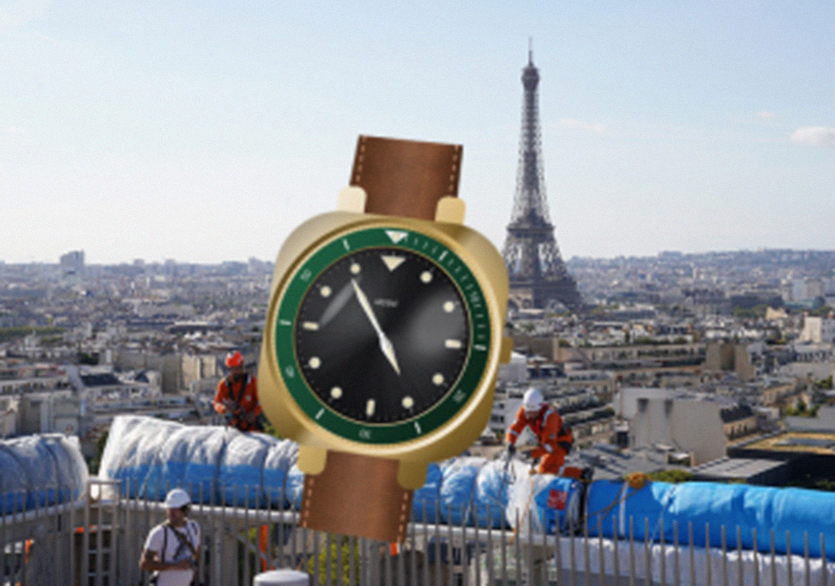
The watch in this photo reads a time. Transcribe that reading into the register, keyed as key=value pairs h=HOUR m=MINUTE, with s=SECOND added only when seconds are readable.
h=4 m=54
